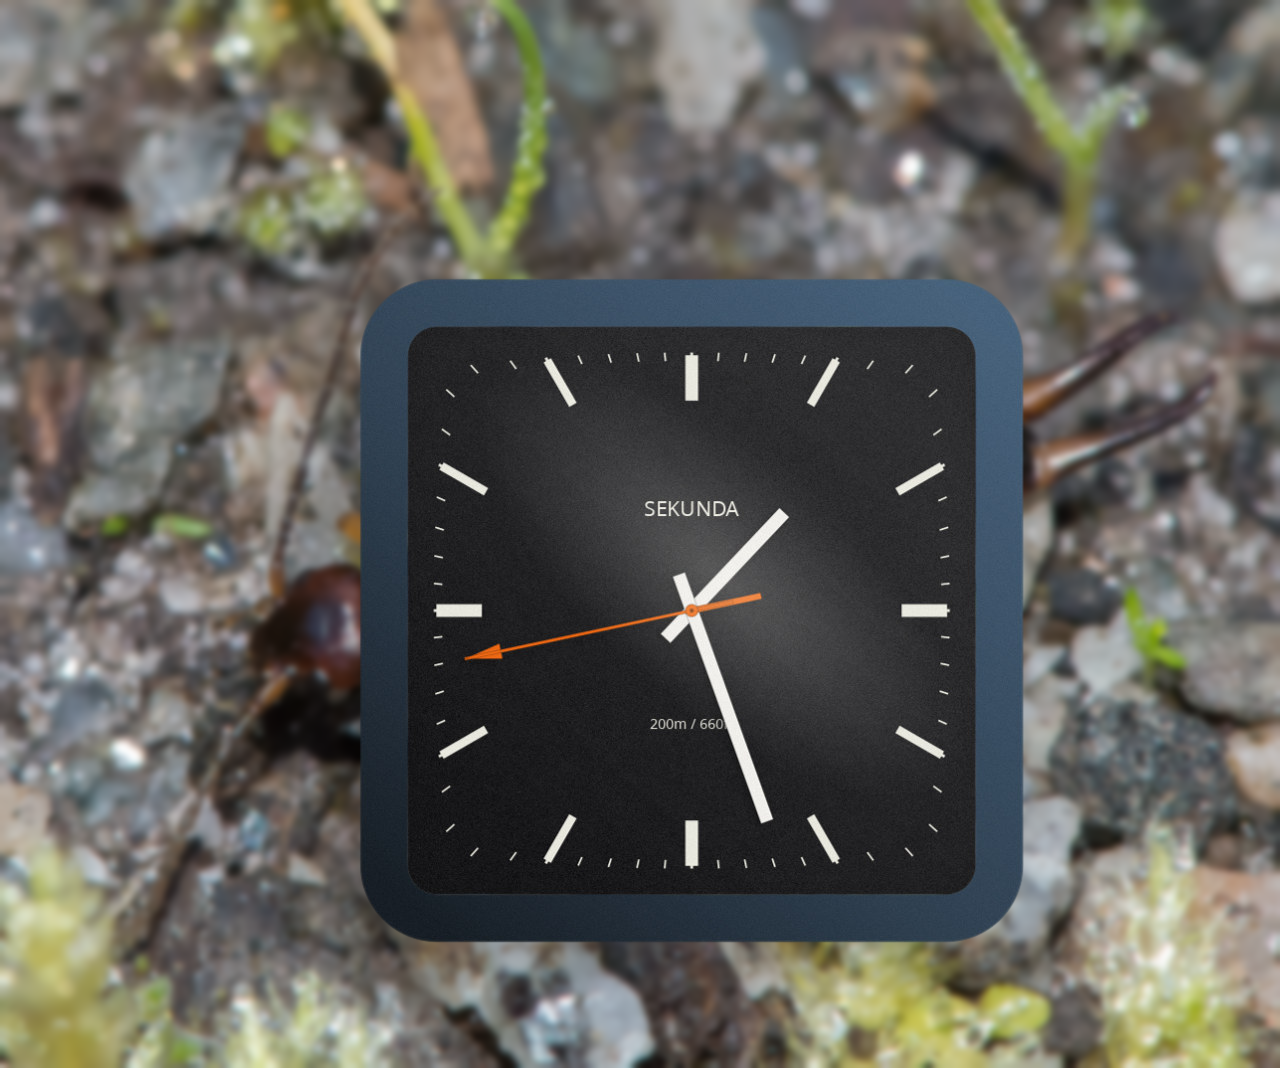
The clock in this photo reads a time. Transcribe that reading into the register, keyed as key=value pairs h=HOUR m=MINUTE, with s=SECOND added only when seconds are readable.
h=1 m=26 s=43
